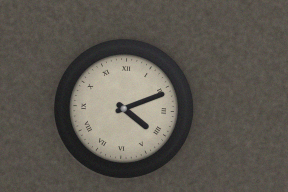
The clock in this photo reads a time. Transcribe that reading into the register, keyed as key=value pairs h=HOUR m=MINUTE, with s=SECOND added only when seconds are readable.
h=4 m=11
